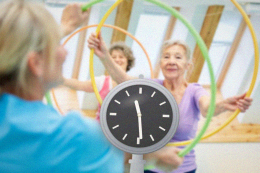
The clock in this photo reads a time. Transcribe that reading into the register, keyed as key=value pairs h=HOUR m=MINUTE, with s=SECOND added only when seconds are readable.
h=11 m=29
